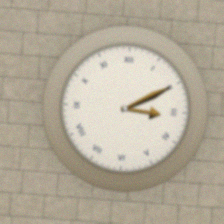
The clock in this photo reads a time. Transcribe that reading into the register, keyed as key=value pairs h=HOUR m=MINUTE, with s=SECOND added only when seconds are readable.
h=3 m=10
